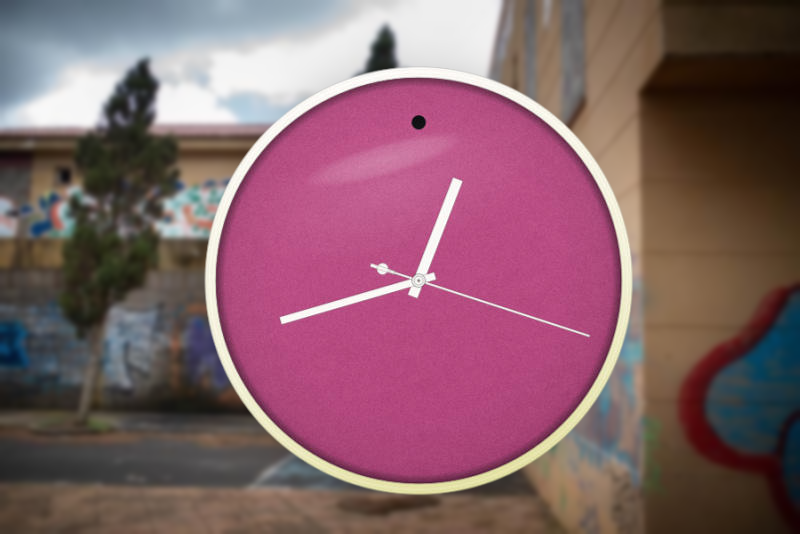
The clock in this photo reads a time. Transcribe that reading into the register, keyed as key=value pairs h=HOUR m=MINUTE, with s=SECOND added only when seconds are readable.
h=12 m=42 s=18
